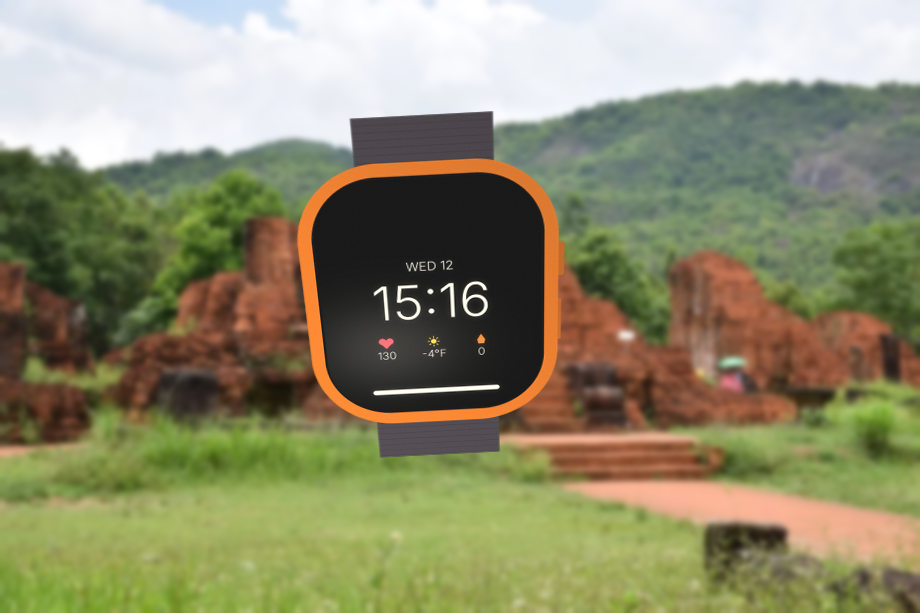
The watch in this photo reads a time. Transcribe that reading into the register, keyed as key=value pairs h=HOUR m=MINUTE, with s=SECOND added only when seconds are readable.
h=15 m=16
